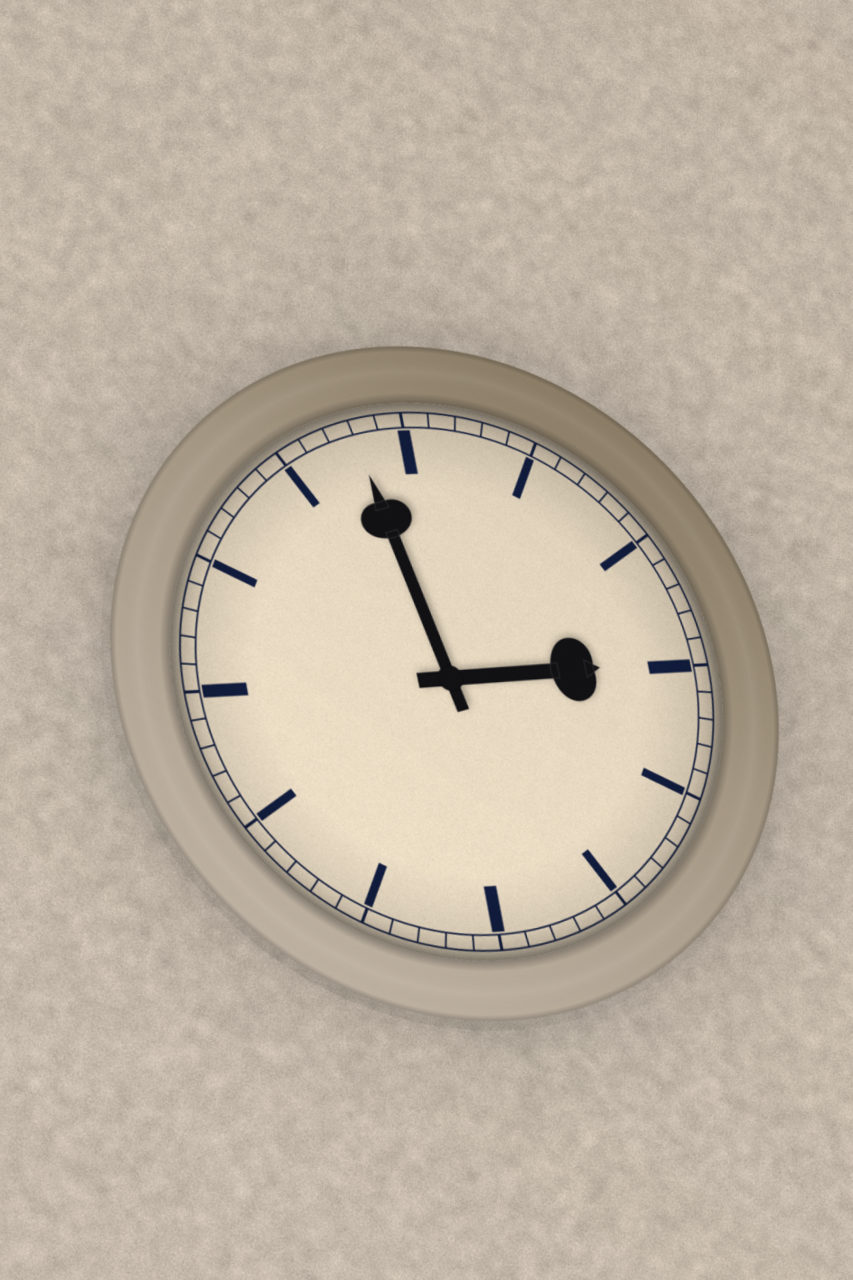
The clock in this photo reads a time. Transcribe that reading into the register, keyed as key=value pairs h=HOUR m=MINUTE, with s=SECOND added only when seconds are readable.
h=2 m=58
